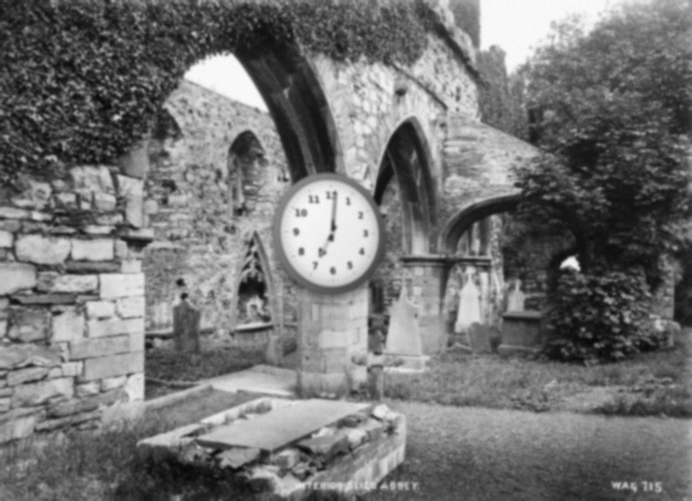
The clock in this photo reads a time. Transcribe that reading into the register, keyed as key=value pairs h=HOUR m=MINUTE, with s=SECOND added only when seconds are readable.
h=7 m=1
